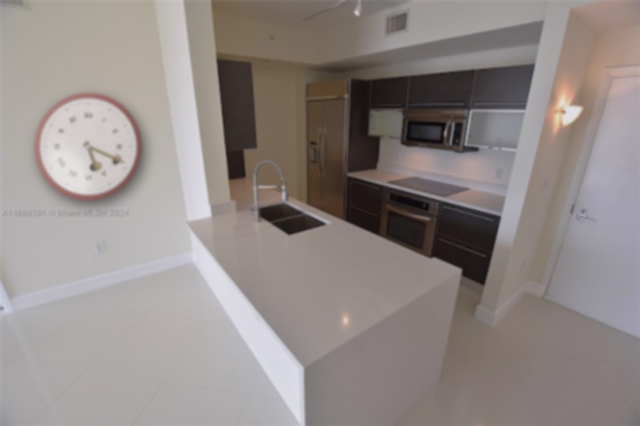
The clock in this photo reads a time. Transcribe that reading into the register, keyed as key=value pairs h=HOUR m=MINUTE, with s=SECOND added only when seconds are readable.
h=5 m=19
